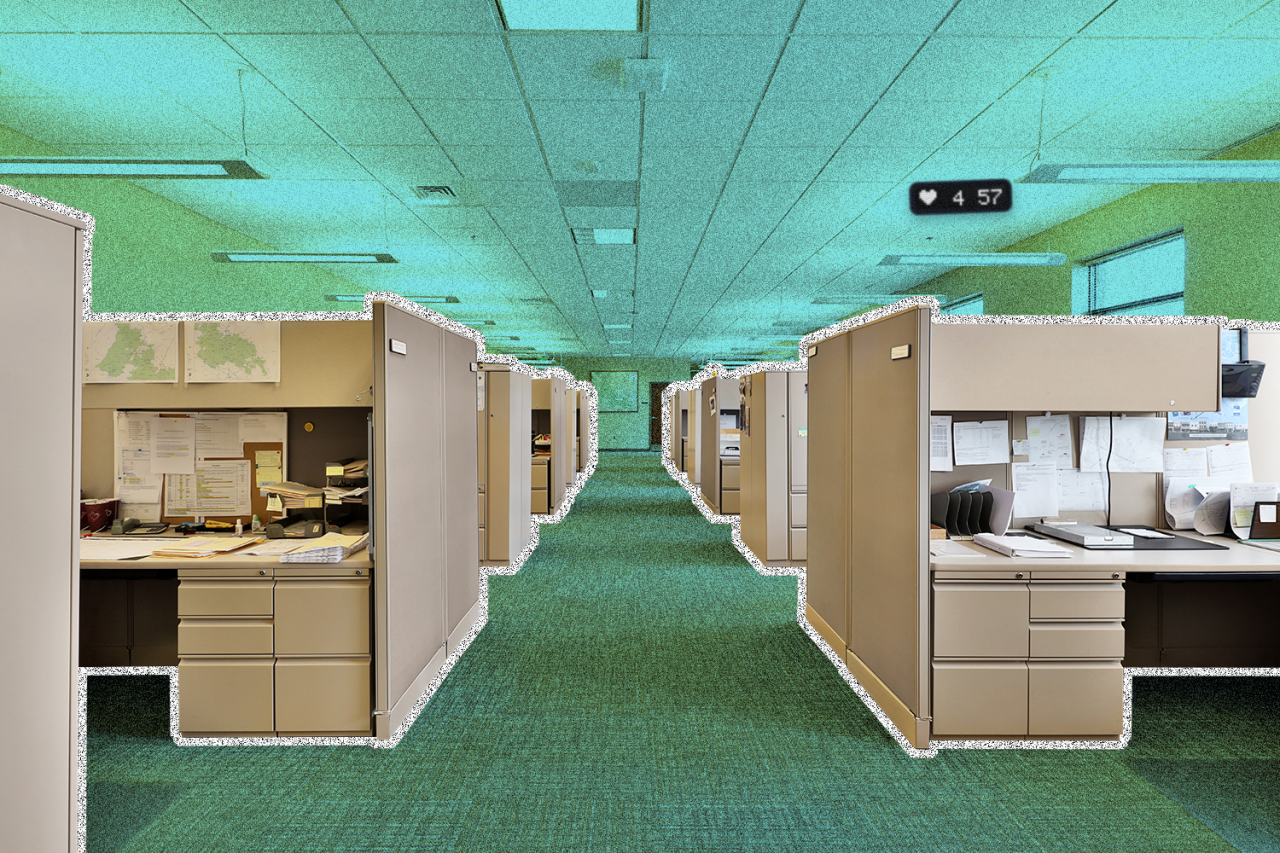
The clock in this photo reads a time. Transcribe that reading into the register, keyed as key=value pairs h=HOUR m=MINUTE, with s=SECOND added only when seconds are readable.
h=4 m=57
